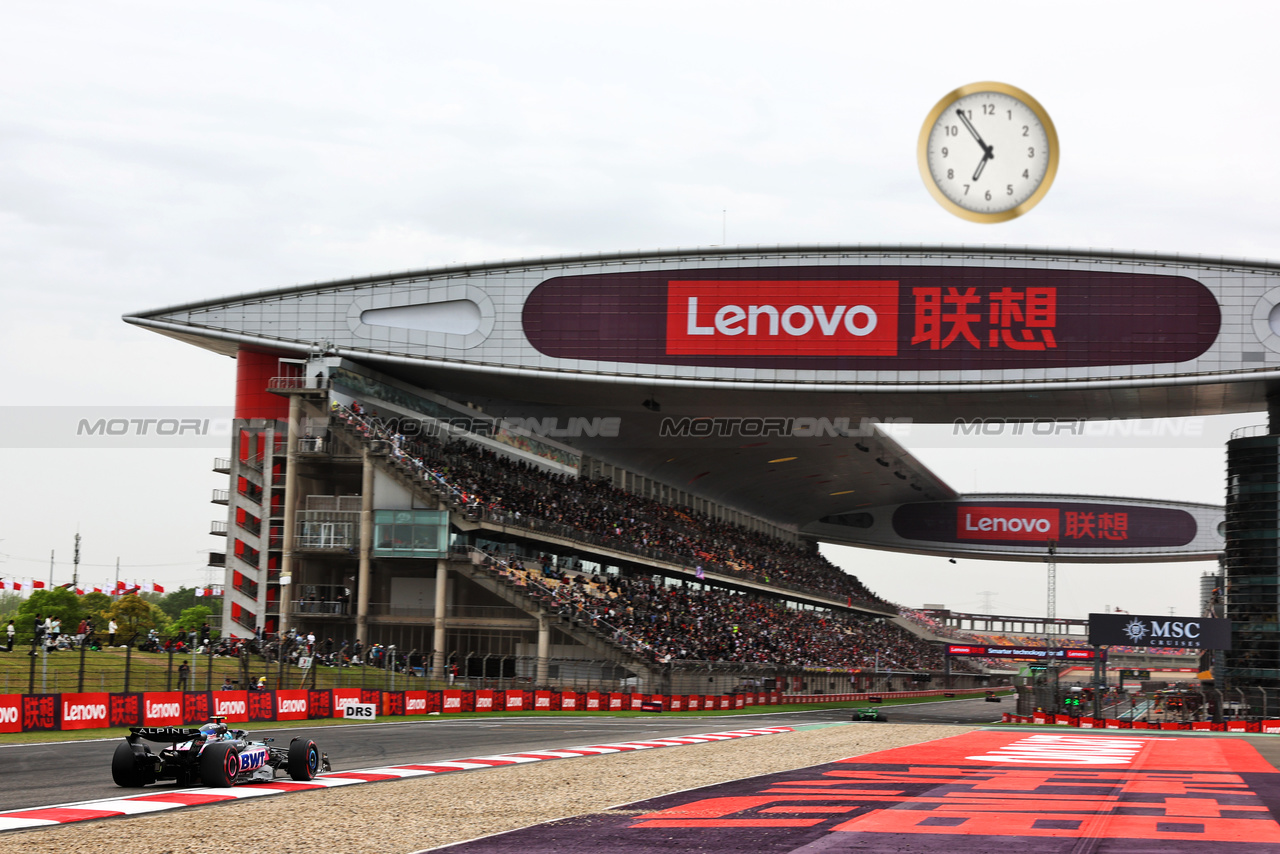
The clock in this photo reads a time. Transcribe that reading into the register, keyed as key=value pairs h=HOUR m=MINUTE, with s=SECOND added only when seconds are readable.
h=6 m=54
